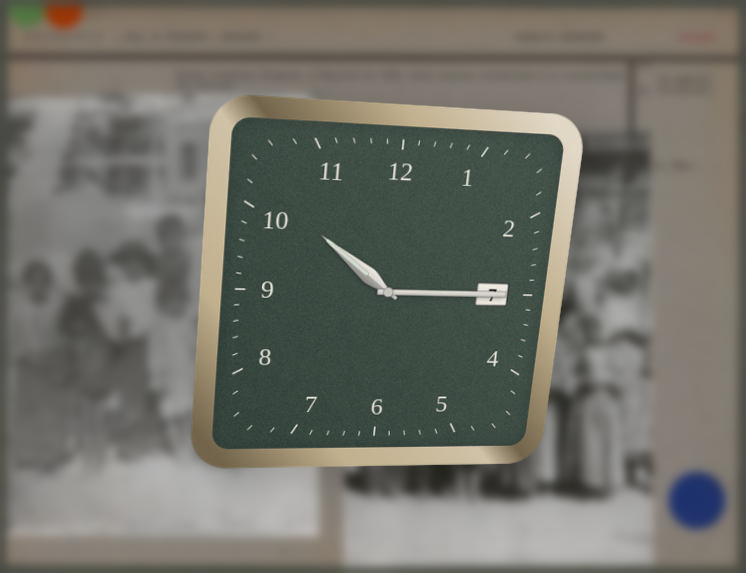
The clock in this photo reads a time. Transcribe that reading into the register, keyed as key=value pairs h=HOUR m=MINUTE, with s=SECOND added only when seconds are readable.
h=10 m=15
